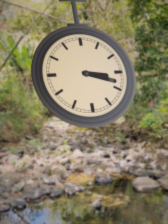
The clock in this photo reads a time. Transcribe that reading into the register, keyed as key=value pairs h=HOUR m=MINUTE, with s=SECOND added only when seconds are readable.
h=3 m=18
